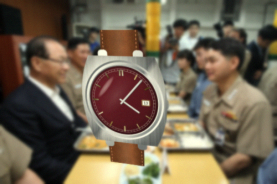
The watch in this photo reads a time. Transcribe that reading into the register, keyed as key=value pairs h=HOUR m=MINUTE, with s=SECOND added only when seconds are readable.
h=4 m=7
